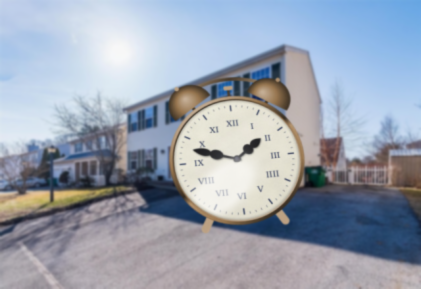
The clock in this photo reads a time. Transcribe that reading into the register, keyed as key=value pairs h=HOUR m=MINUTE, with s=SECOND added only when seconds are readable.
h=1 m=48
